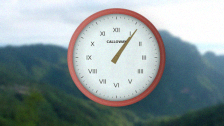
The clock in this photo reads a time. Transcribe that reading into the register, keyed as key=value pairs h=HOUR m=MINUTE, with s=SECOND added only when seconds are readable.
h=1 m=6
